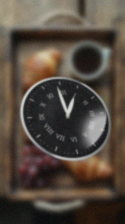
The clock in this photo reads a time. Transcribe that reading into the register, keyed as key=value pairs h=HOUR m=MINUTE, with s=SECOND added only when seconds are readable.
h=12 m=59
